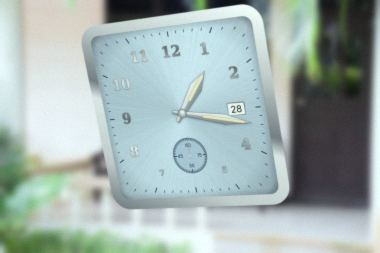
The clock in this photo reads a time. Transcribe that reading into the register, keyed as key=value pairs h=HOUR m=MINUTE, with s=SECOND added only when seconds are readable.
h=1 m=17
